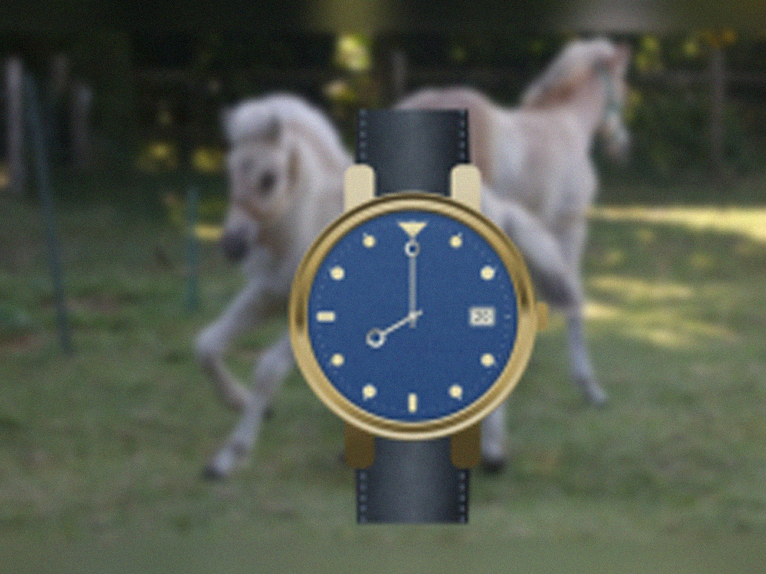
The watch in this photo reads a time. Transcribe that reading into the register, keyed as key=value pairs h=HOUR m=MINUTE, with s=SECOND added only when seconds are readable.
h=8 m=0
